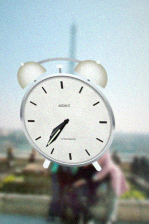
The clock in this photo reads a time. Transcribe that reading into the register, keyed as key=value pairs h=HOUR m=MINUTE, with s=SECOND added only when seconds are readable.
h=7 m=37
